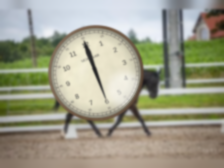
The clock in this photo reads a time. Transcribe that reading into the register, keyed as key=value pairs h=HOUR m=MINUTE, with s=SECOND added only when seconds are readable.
h=6 m=0
